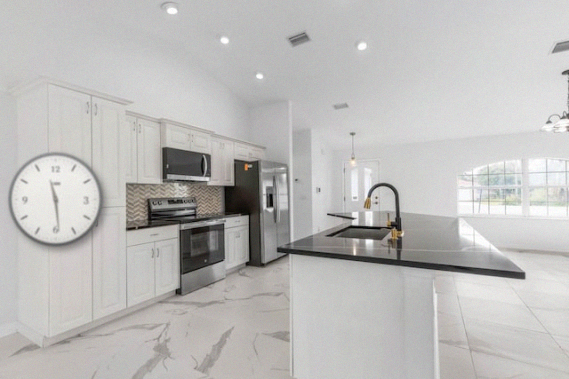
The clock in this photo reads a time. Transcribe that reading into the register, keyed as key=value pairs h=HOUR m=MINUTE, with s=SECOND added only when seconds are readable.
h=11 m=29
